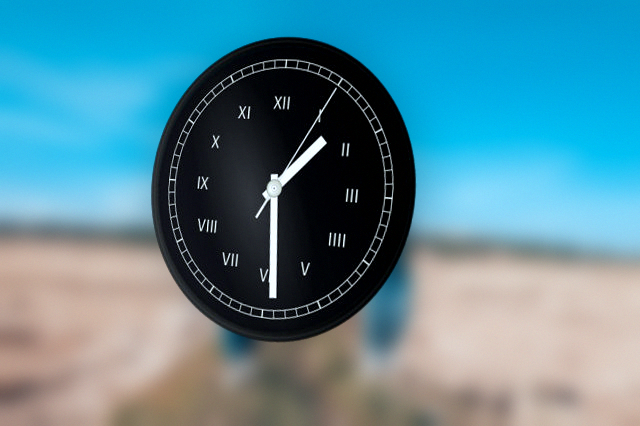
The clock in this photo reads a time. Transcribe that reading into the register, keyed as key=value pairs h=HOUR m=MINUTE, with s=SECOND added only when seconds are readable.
h=1 m=29 s=5
